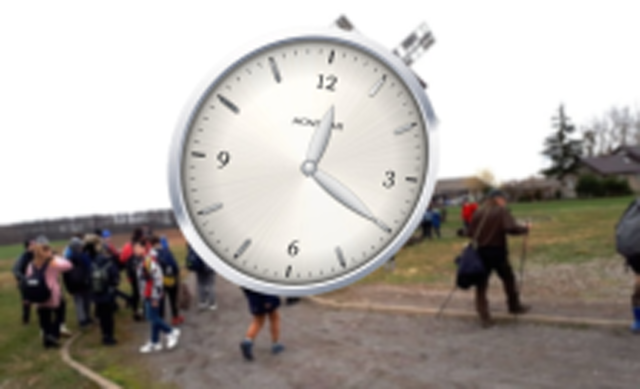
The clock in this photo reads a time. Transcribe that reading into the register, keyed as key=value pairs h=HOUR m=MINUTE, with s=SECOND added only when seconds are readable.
h=12 m=20
